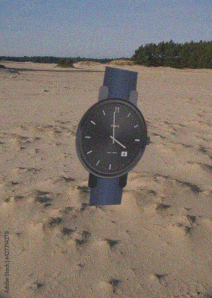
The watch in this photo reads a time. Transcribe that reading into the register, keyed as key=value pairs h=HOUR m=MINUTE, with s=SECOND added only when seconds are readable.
h=3 m=59
